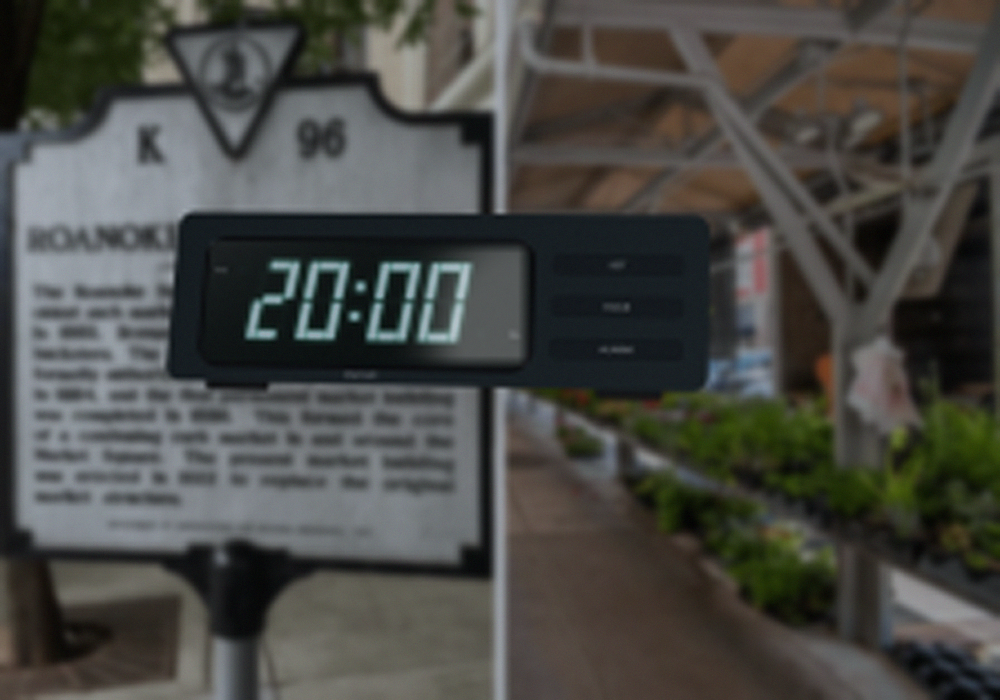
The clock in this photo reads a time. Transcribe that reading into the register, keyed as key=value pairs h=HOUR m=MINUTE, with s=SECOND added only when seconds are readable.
h=20 m=0
